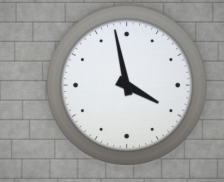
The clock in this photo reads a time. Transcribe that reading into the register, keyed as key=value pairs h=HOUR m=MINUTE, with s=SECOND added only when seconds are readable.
h=3 m=58
